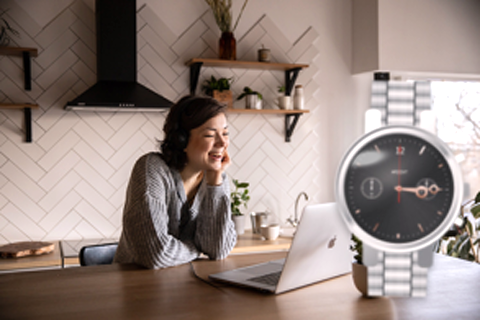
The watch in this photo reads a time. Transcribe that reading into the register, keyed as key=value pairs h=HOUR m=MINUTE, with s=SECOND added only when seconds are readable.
h=3 m=15
